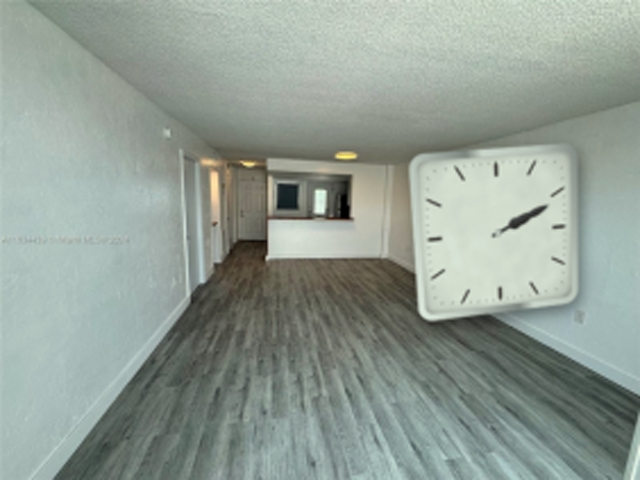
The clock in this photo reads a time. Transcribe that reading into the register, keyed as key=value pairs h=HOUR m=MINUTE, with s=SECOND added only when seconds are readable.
h=2 m=11
